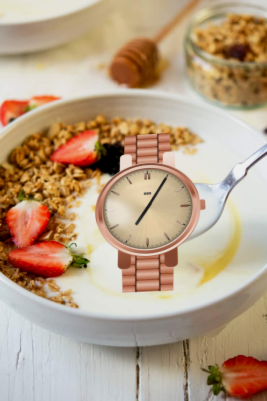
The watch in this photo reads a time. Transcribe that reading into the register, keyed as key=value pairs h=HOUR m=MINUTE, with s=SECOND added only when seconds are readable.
h=7 m=5
